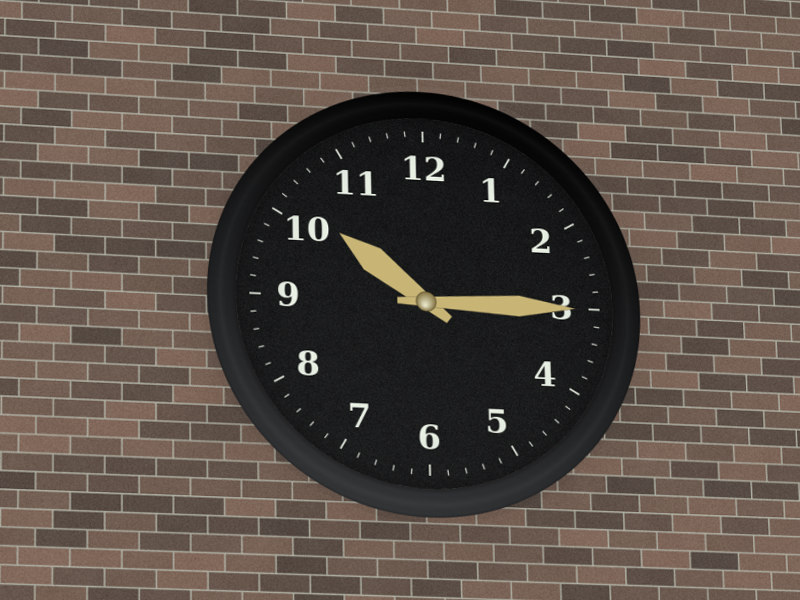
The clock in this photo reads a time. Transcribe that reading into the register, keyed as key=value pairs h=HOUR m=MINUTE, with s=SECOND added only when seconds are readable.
h=10 m=15
